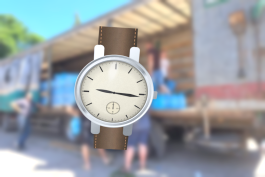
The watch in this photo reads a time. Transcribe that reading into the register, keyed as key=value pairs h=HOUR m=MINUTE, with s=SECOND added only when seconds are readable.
h=9 m=16
